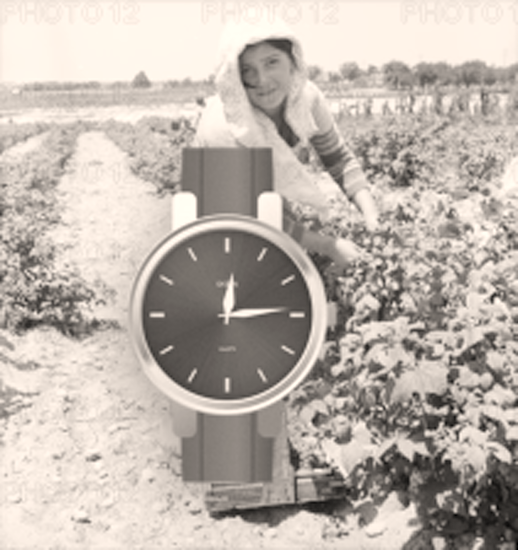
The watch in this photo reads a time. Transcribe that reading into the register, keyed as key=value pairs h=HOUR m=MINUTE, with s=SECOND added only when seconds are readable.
h=12 m=14
